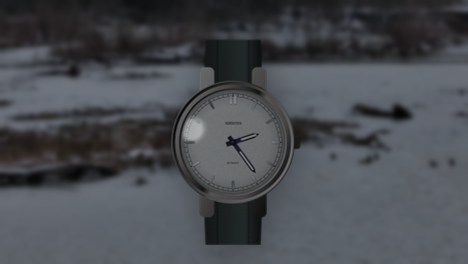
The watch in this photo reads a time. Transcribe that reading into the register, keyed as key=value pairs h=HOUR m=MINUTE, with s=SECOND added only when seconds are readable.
h=2 m=24
